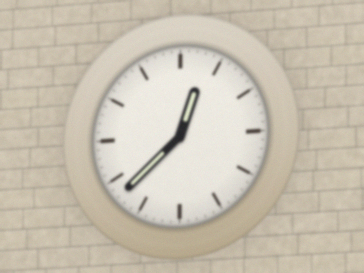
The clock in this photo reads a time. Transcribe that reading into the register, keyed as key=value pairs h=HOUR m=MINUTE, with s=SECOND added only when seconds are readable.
h=12 m=38
